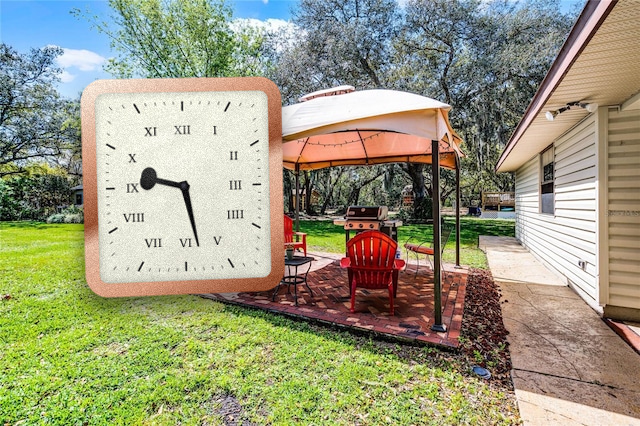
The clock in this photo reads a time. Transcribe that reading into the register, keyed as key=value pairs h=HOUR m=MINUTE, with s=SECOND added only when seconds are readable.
h=9 m=28
